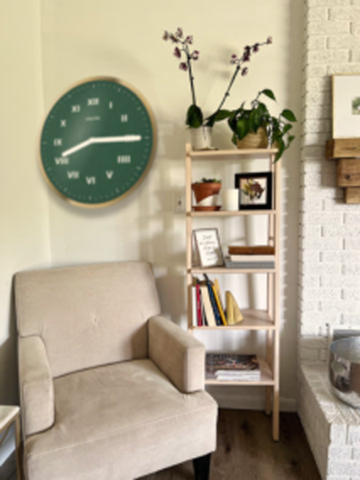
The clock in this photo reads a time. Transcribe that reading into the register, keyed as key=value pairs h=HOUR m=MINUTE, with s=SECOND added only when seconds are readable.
h=8 m=15
